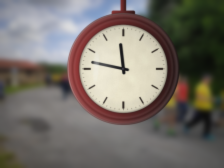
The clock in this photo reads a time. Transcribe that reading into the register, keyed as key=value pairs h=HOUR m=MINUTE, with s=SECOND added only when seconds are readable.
h=11 m=47
